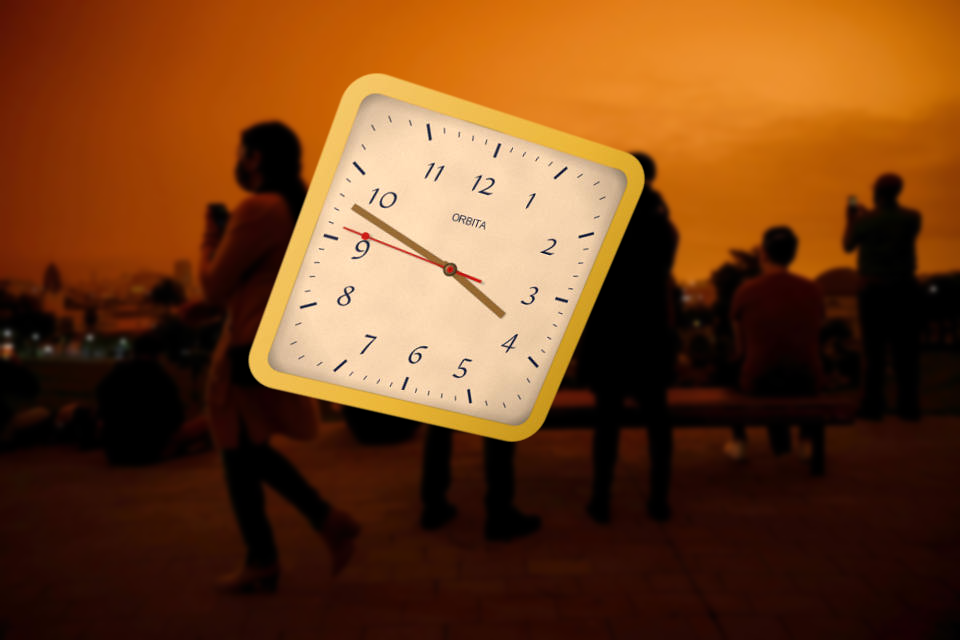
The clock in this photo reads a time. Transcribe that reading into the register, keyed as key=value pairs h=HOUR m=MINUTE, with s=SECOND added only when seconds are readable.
h=3 m=47 s=46
